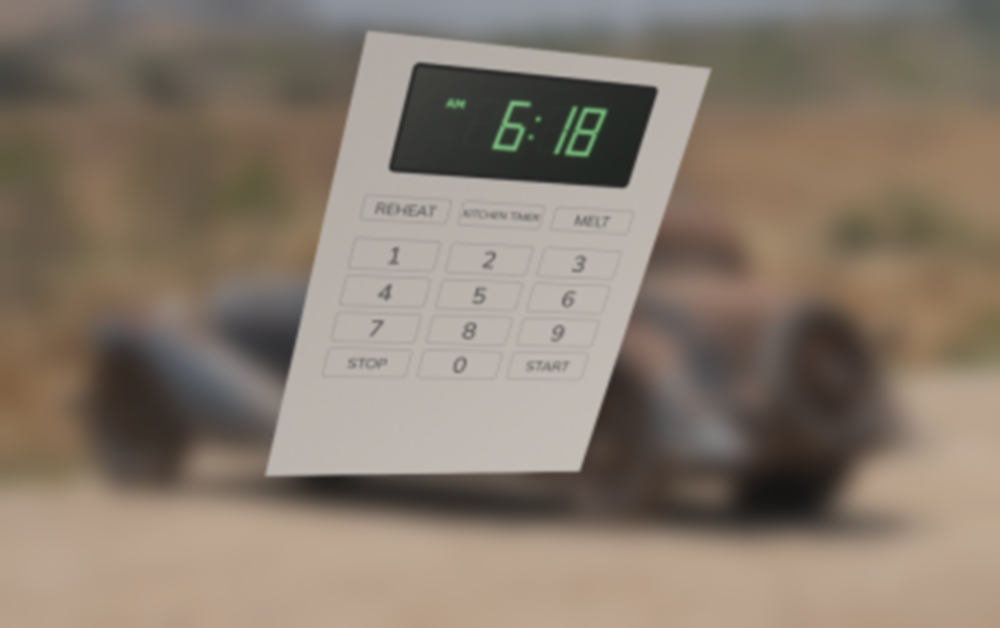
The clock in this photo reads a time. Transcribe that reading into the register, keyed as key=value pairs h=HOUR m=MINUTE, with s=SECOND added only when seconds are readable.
h=6 m=18
